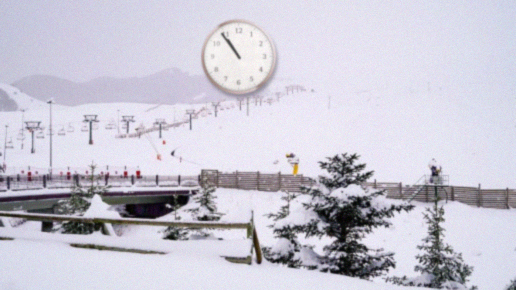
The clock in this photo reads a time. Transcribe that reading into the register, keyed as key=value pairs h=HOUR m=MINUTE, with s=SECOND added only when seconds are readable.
h=10 m=54
